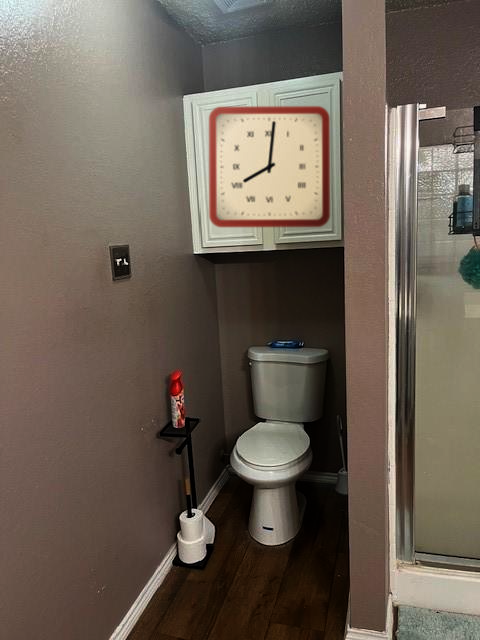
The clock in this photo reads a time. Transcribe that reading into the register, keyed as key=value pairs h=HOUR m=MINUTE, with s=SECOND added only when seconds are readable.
h=8 m=1
